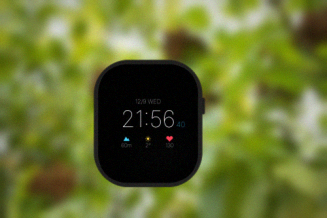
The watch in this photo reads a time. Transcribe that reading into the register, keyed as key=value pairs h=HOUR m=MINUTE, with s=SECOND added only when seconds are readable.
h=21 m=56 s=40
